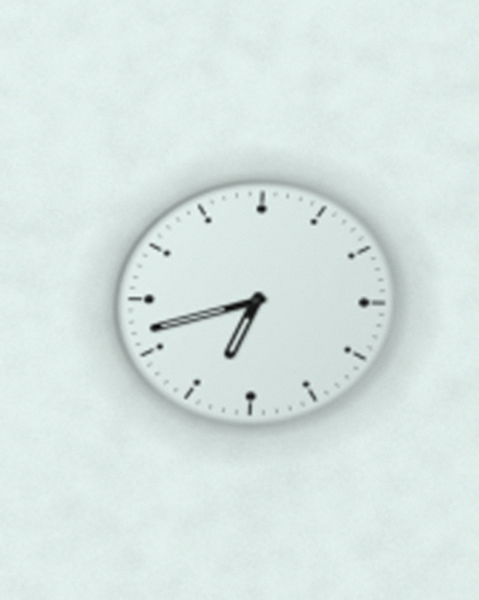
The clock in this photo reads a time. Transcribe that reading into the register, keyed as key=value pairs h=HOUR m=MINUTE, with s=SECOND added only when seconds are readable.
h=6 m=42
